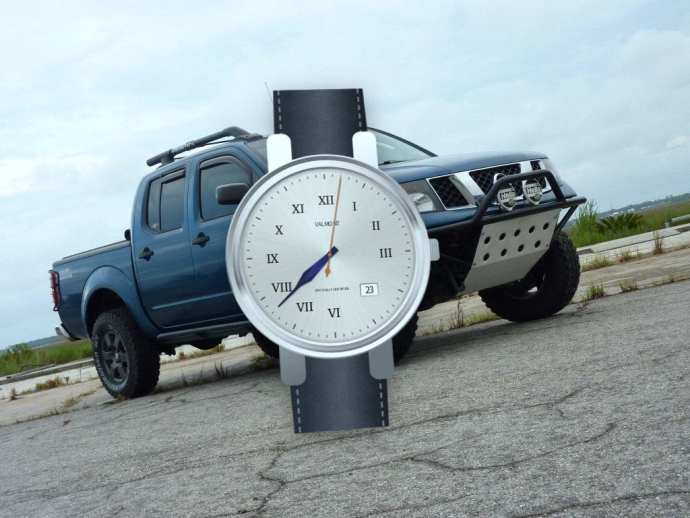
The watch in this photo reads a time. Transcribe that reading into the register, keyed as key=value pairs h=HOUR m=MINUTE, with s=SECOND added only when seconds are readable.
h=7 m=38 s=2
